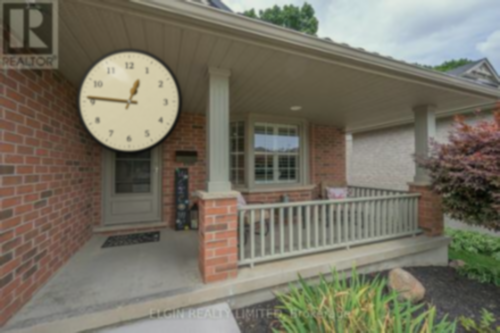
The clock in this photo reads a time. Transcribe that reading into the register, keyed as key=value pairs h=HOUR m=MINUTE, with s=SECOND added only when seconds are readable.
h=12 m=46
